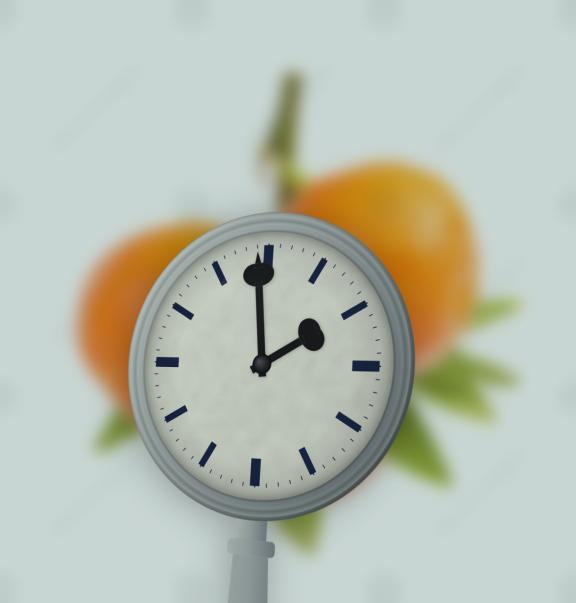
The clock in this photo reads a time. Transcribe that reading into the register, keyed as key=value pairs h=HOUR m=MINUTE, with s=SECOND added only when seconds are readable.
h=1 m=59
